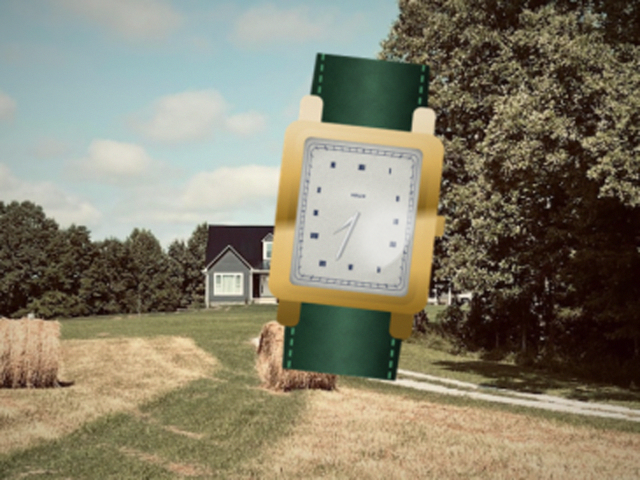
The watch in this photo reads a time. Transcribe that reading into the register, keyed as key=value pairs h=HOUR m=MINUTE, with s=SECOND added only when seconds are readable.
h=7 m=33
